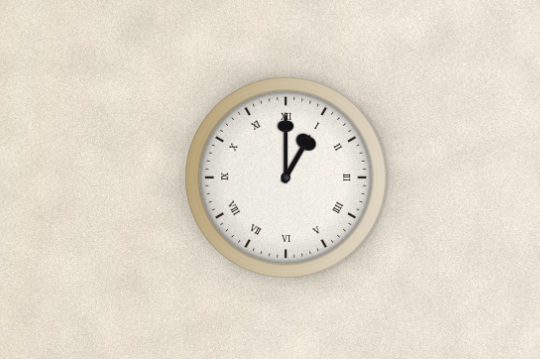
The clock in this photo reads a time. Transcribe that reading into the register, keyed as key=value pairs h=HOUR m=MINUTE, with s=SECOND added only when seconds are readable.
h=1 m=0
